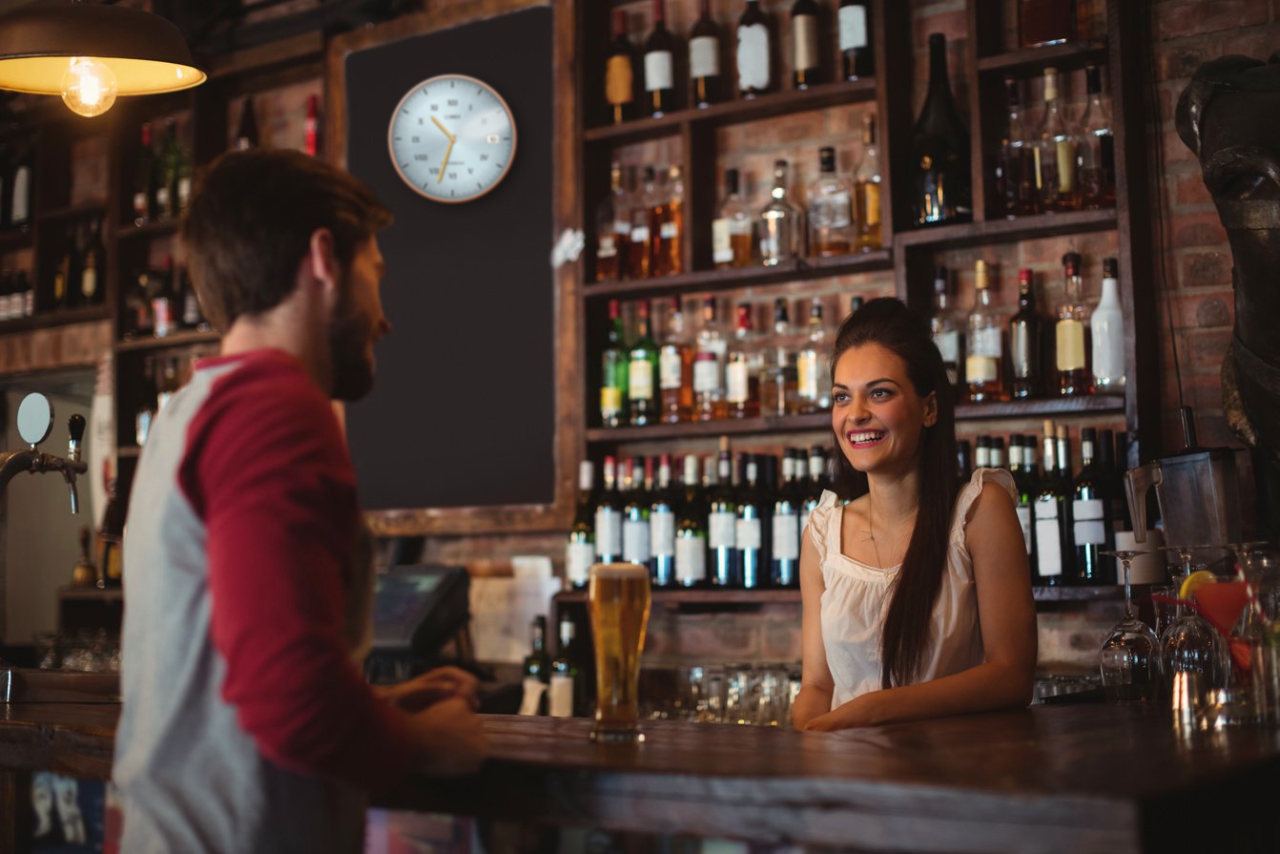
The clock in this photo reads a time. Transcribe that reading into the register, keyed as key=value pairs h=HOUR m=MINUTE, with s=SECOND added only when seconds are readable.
h=10 m=33
